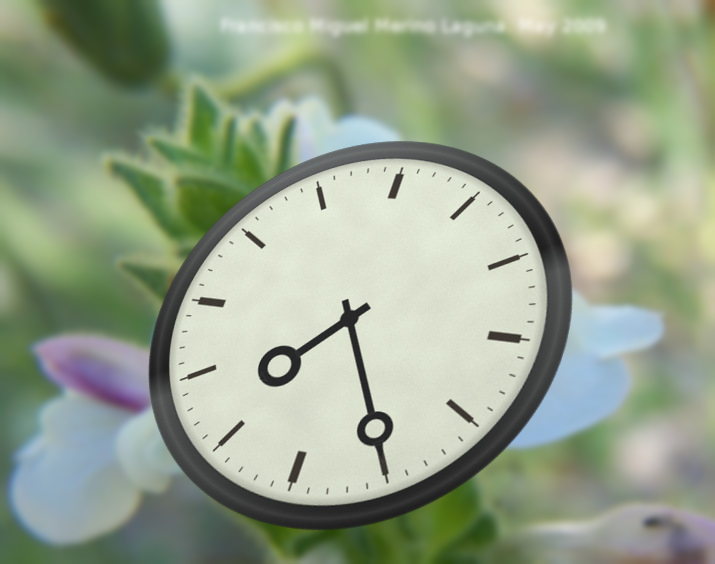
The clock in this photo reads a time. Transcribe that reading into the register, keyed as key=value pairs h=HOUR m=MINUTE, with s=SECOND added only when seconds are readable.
h=7 m=25
